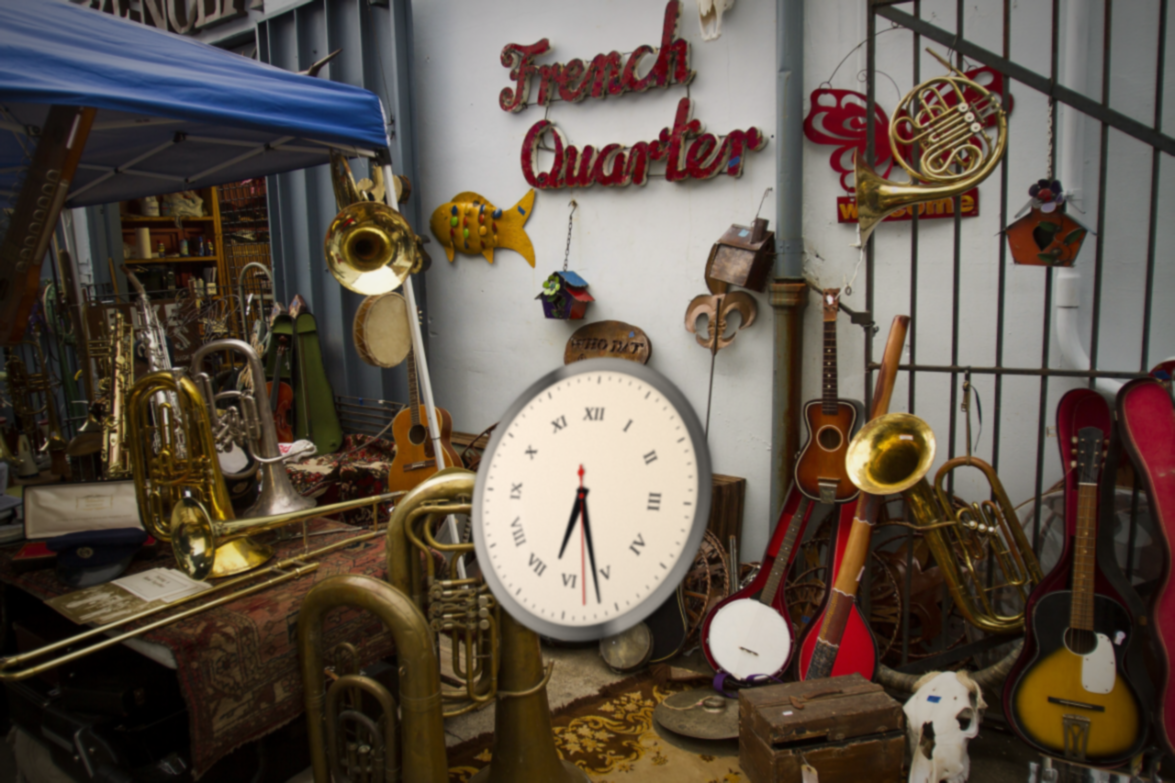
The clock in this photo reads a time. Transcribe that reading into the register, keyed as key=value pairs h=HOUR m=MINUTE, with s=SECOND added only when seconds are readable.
h=6 m=26 s=28
